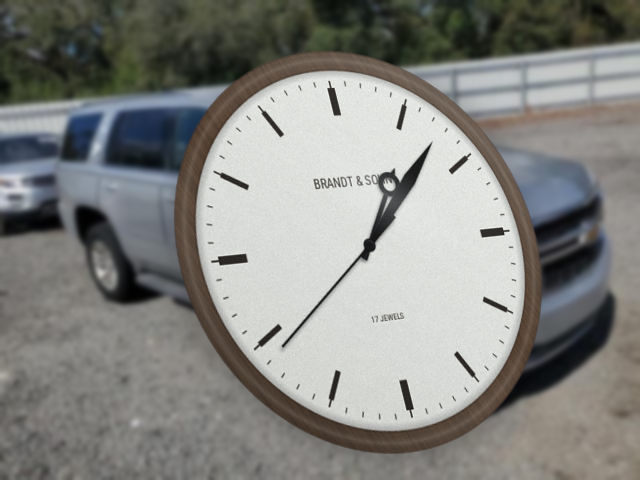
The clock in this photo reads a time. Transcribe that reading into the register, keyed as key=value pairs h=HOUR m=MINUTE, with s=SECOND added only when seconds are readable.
h=1 m=7 s=39
